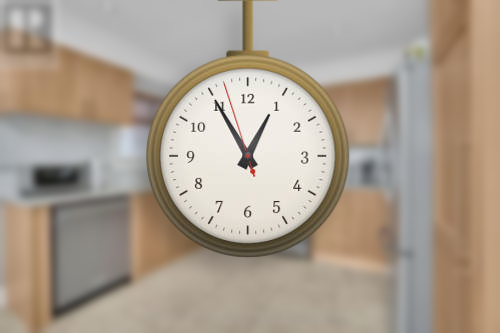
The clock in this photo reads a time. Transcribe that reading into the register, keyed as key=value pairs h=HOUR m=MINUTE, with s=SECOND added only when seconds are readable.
h=12 m=54 s=57
